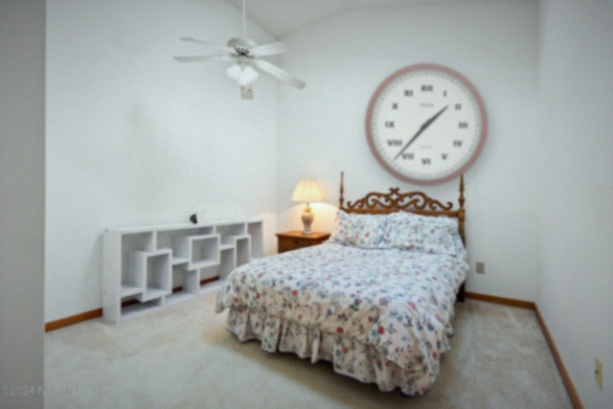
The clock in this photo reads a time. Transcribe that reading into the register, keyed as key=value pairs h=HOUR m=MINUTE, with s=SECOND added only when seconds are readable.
h=1 m=37
